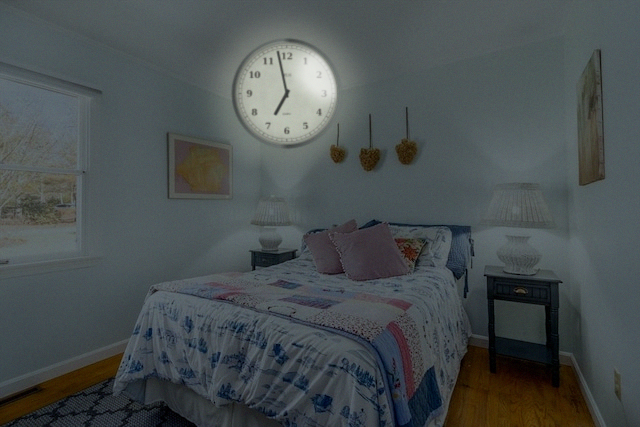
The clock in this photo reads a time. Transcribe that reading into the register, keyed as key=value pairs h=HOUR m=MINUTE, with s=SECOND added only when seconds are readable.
h=6 m=58
